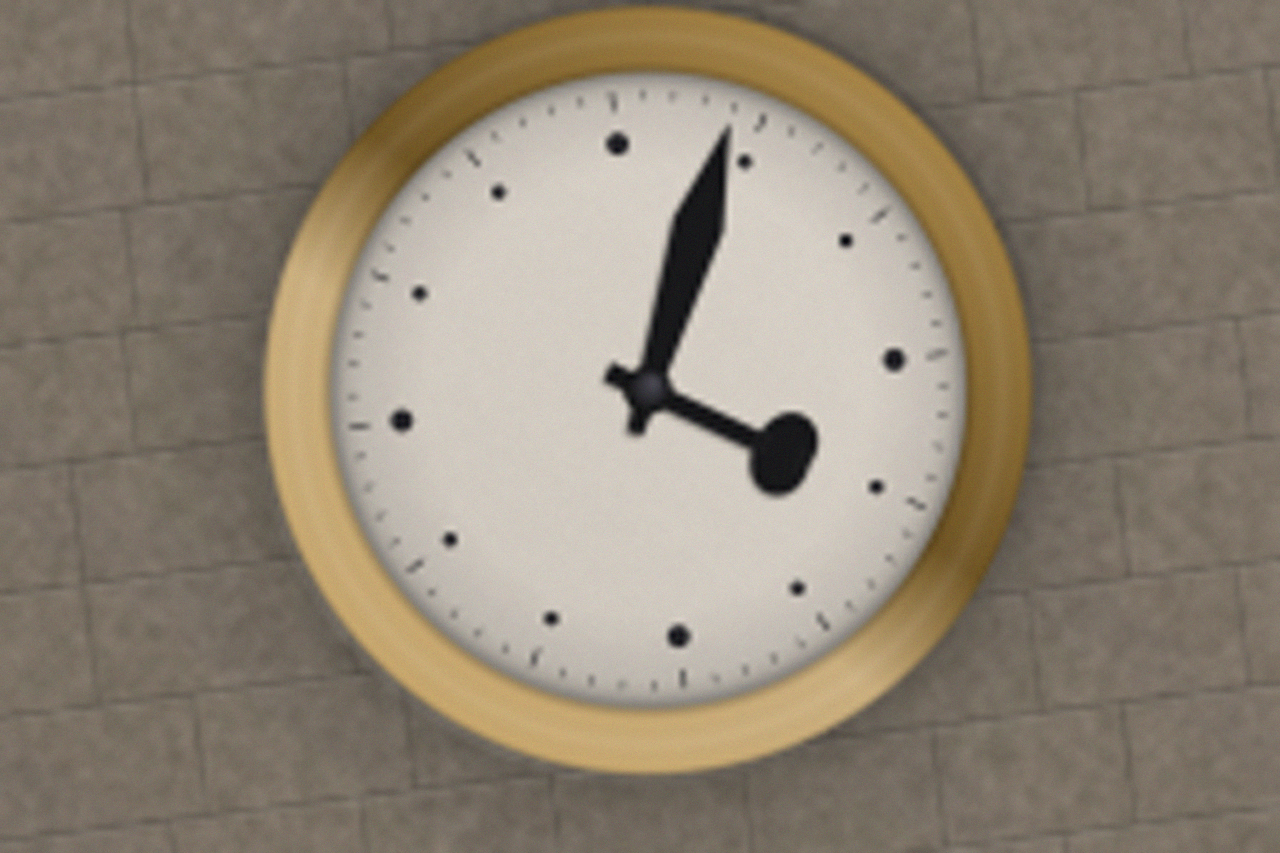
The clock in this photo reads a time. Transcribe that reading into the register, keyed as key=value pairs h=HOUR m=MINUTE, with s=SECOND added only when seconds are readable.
h=4 m=4
